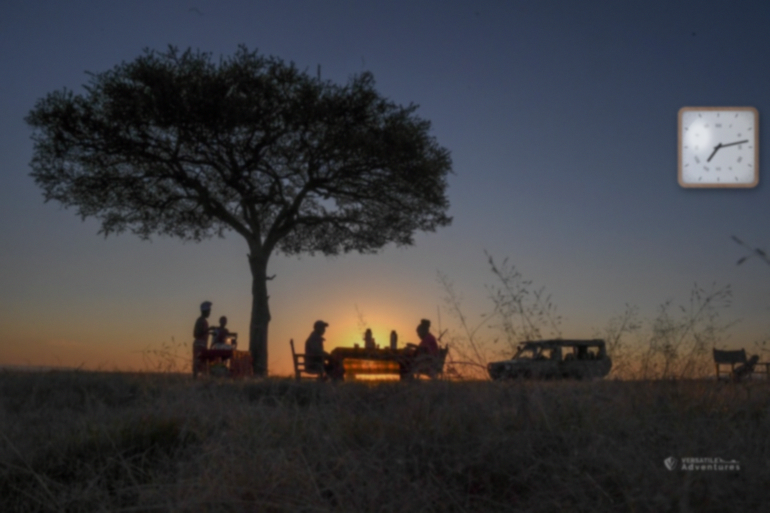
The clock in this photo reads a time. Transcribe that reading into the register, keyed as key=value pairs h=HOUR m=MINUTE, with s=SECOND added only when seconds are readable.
h=7 m=13
